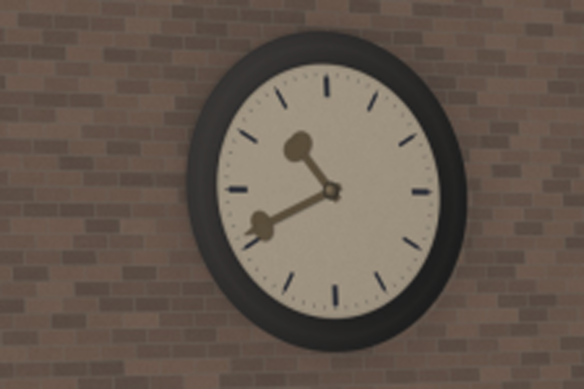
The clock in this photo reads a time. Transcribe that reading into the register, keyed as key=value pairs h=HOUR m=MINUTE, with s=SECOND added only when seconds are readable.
h=10 m=41
